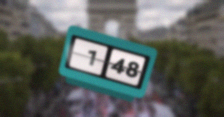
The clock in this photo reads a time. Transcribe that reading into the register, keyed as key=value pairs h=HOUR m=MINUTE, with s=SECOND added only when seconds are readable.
h=1 m=48
